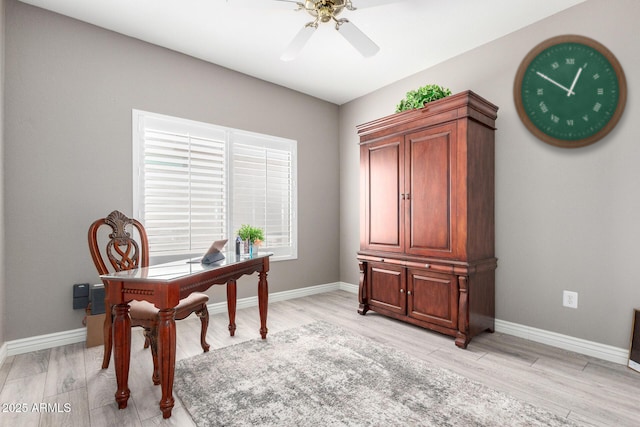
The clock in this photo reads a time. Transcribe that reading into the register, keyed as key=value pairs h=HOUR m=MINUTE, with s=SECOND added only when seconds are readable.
h=12 m=50
